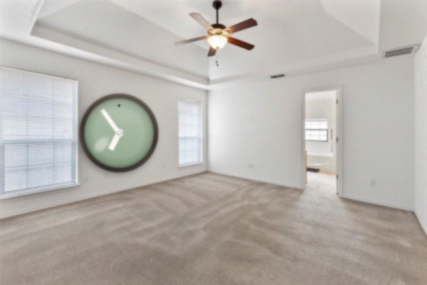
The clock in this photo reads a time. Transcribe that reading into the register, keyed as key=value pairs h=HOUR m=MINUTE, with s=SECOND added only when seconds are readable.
h=6 m=54
